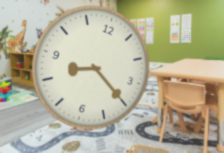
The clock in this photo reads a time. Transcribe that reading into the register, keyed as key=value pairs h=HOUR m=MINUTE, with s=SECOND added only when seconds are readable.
h=8 m=20
